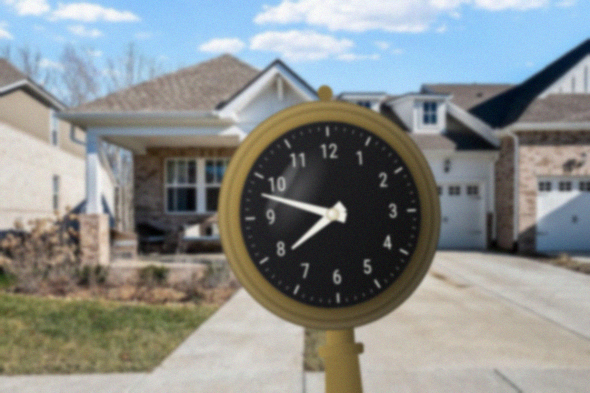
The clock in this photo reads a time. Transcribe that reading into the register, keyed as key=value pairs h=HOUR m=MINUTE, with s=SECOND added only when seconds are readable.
h=7 m=48
